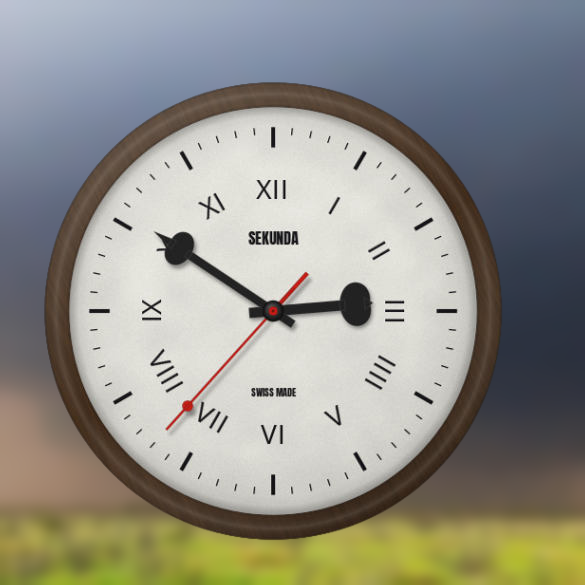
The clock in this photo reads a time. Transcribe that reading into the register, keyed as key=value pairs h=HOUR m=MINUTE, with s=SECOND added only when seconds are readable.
h=2 m=50 s=37
